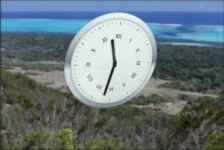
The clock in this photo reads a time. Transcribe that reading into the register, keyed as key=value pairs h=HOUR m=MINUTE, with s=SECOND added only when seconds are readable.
h=11 m=32
